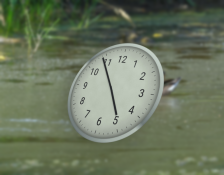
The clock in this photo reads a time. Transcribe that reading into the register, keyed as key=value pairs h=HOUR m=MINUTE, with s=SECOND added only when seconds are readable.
h=4 m=54
